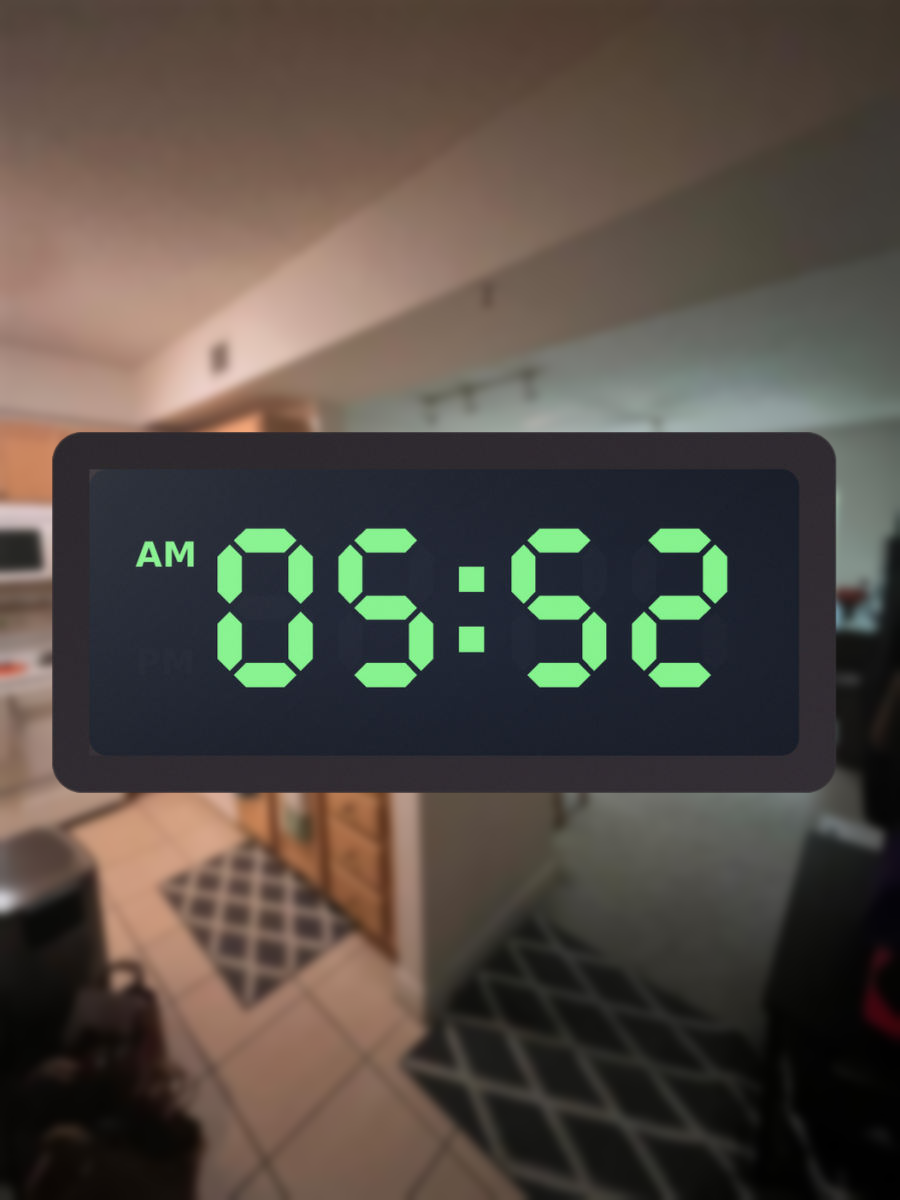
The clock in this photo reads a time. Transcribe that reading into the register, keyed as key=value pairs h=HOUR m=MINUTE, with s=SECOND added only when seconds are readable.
h=5 m=52
